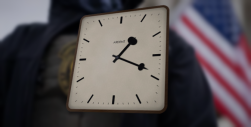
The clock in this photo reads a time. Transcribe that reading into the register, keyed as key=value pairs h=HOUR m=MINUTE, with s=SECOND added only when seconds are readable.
h=1 m=19
